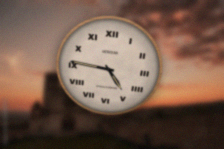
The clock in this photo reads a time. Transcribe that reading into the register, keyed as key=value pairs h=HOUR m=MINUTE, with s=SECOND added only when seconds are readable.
h=4 m=46
